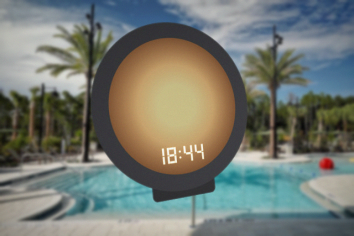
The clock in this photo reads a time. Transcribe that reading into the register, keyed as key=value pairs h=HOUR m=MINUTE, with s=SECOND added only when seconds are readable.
h=18 m=44
